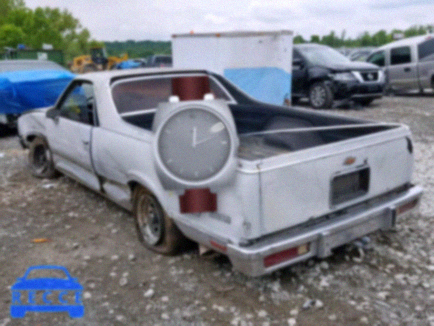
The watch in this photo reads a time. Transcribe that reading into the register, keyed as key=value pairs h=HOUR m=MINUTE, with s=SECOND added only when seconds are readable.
h=12 m=12
